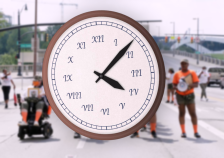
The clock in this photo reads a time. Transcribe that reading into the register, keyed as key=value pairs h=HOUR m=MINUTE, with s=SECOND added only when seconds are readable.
h=4 m=8
